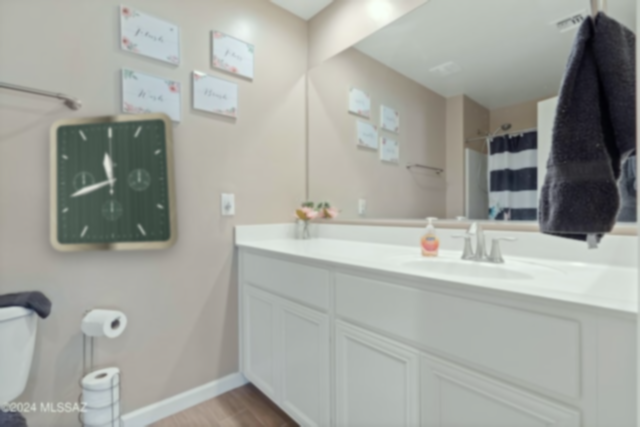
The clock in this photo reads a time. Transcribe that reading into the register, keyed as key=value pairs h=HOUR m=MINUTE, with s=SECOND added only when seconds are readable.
h=11 m=42
